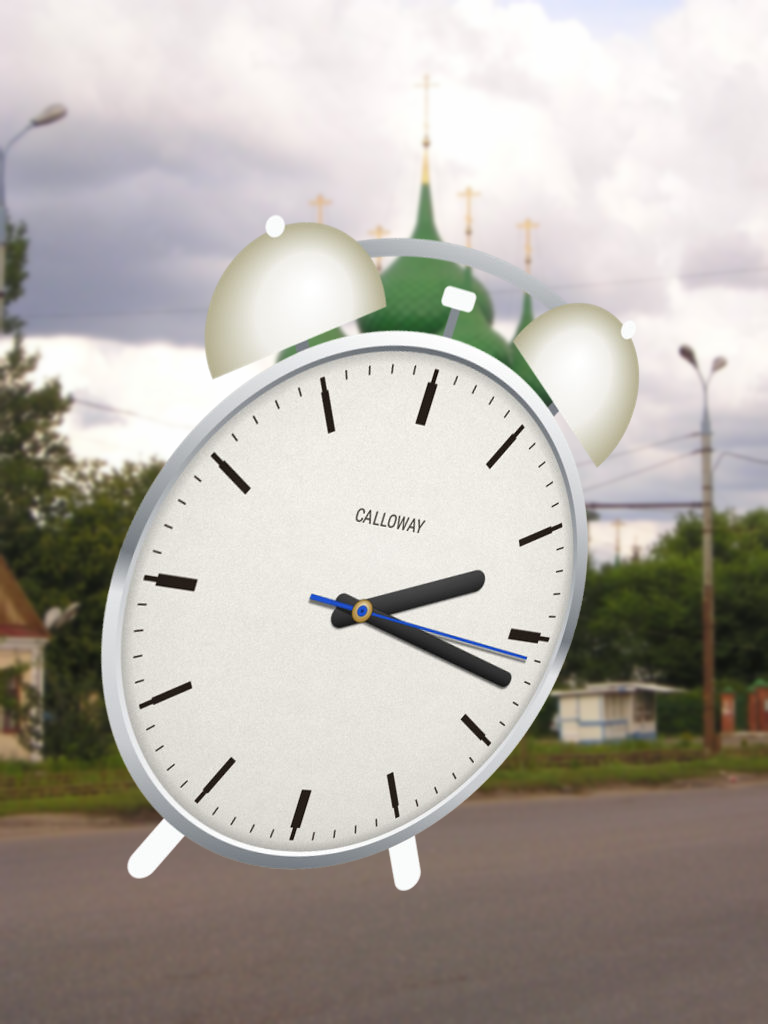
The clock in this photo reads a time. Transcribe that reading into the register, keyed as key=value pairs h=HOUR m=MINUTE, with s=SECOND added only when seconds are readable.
h=2 m=17 s=16
